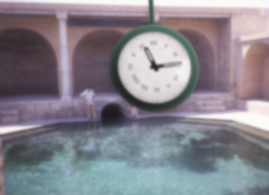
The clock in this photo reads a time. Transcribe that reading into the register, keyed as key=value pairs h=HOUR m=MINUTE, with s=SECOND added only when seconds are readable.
h=11 m=14
